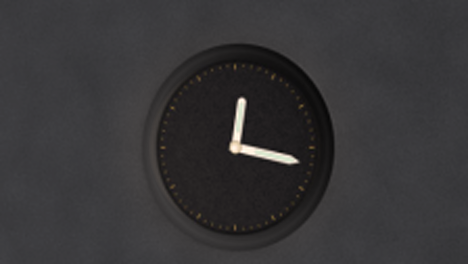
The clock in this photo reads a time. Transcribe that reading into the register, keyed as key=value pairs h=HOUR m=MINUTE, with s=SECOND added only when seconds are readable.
h=12 m=17
